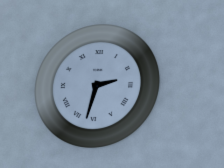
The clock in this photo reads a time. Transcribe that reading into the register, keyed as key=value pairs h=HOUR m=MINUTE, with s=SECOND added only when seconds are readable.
h=2 m=32
